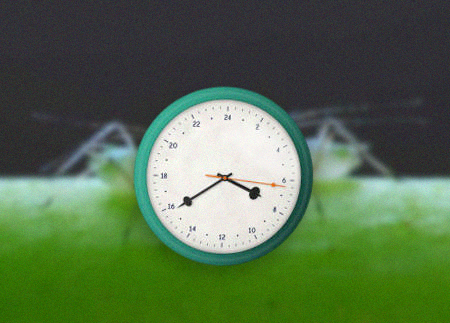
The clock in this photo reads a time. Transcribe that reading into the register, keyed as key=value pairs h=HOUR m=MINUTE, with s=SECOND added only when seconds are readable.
h=7 m=39 s=16
